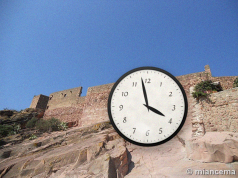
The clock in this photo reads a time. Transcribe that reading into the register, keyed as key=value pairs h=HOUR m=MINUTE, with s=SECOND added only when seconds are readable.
h=3 m=58
